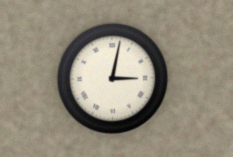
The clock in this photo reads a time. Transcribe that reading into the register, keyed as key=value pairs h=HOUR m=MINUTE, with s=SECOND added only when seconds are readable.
h=3 m=2
